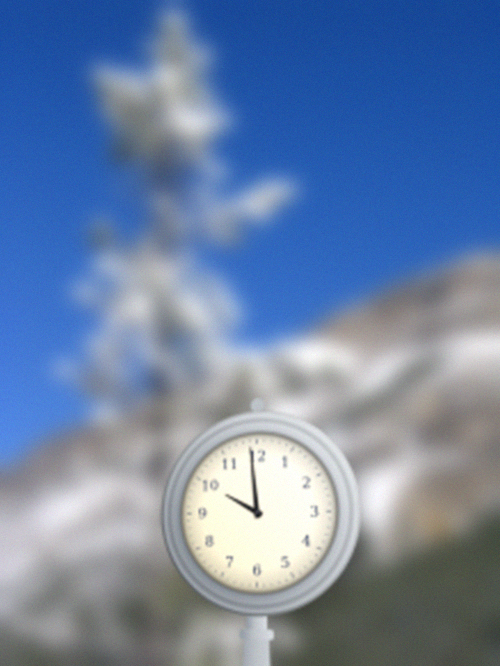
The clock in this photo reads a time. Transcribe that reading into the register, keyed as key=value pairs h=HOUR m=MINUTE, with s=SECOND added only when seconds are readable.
h=9 m=59
